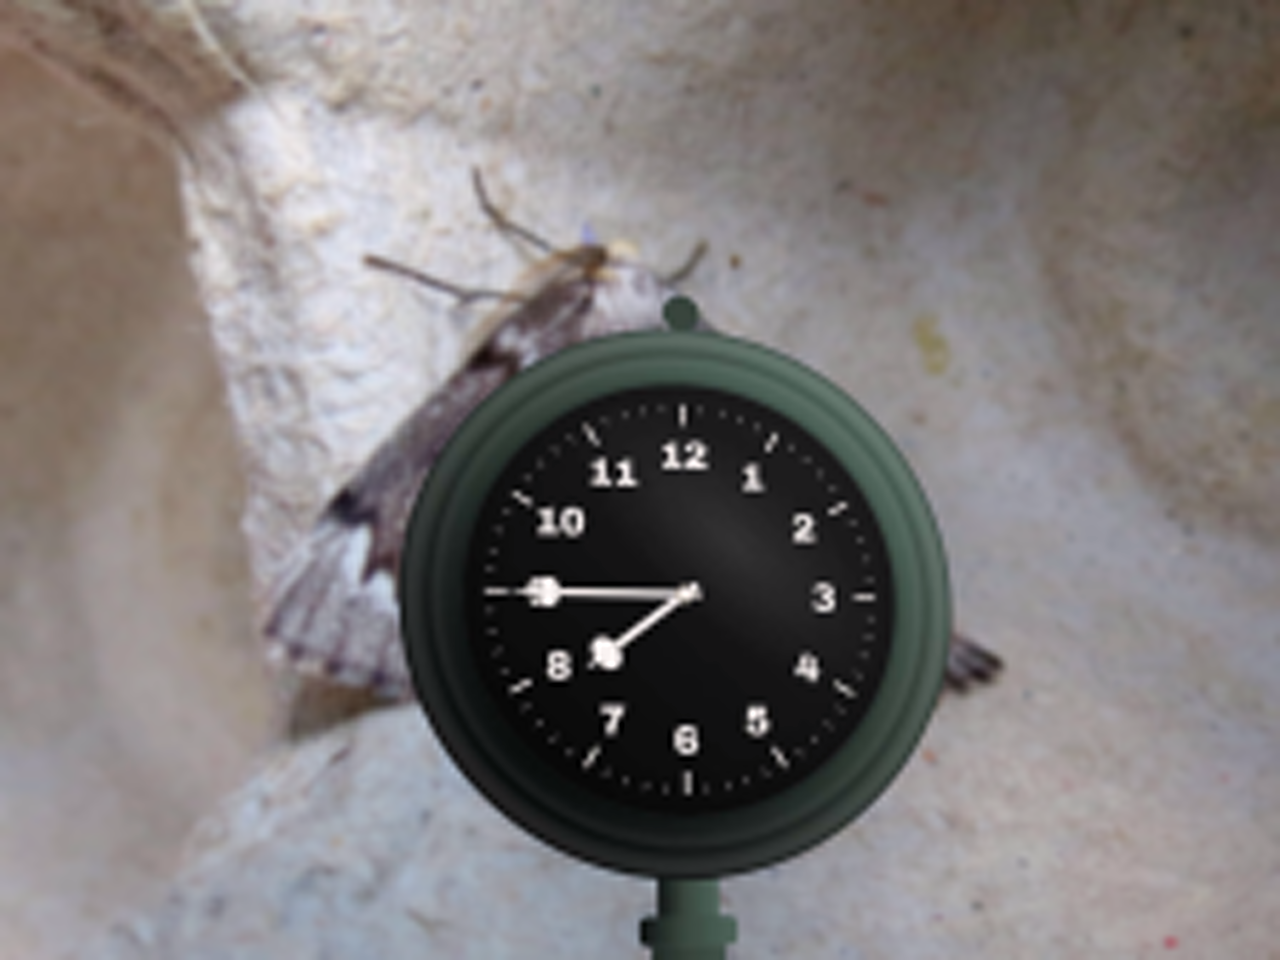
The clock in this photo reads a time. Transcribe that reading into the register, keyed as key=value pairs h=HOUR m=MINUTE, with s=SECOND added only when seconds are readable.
h=7 m=45
